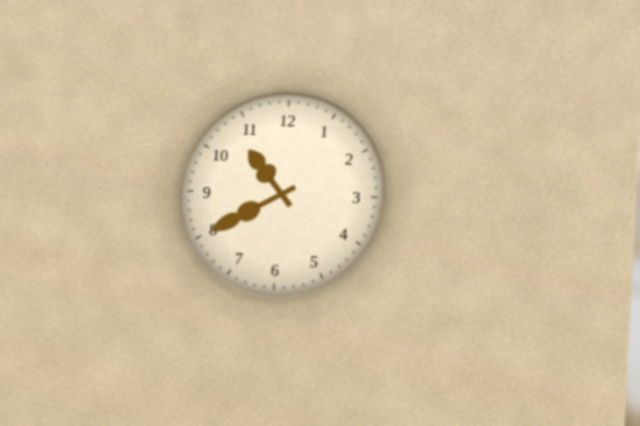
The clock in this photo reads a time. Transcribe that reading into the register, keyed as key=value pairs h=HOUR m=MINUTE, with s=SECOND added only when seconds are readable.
h=10 m=40
